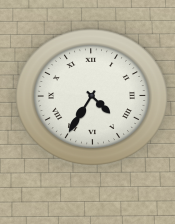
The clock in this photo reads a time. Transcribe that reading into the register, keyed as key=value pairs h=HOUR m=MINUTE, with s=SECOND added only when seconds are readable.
h=4 m=35
